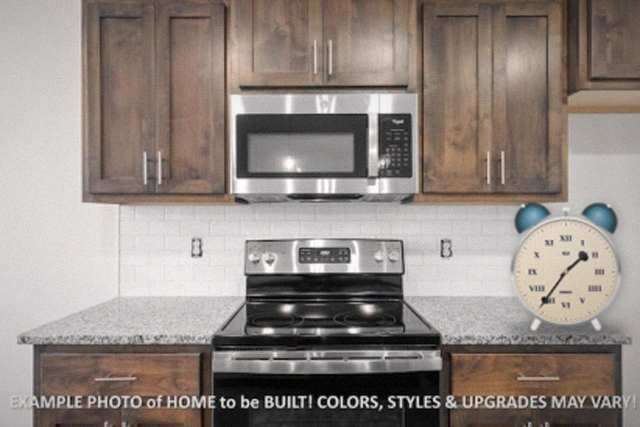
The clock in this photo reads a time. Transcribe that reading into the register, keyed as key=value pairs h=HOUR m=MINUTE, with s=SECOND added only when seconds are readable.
h=1 m=36
